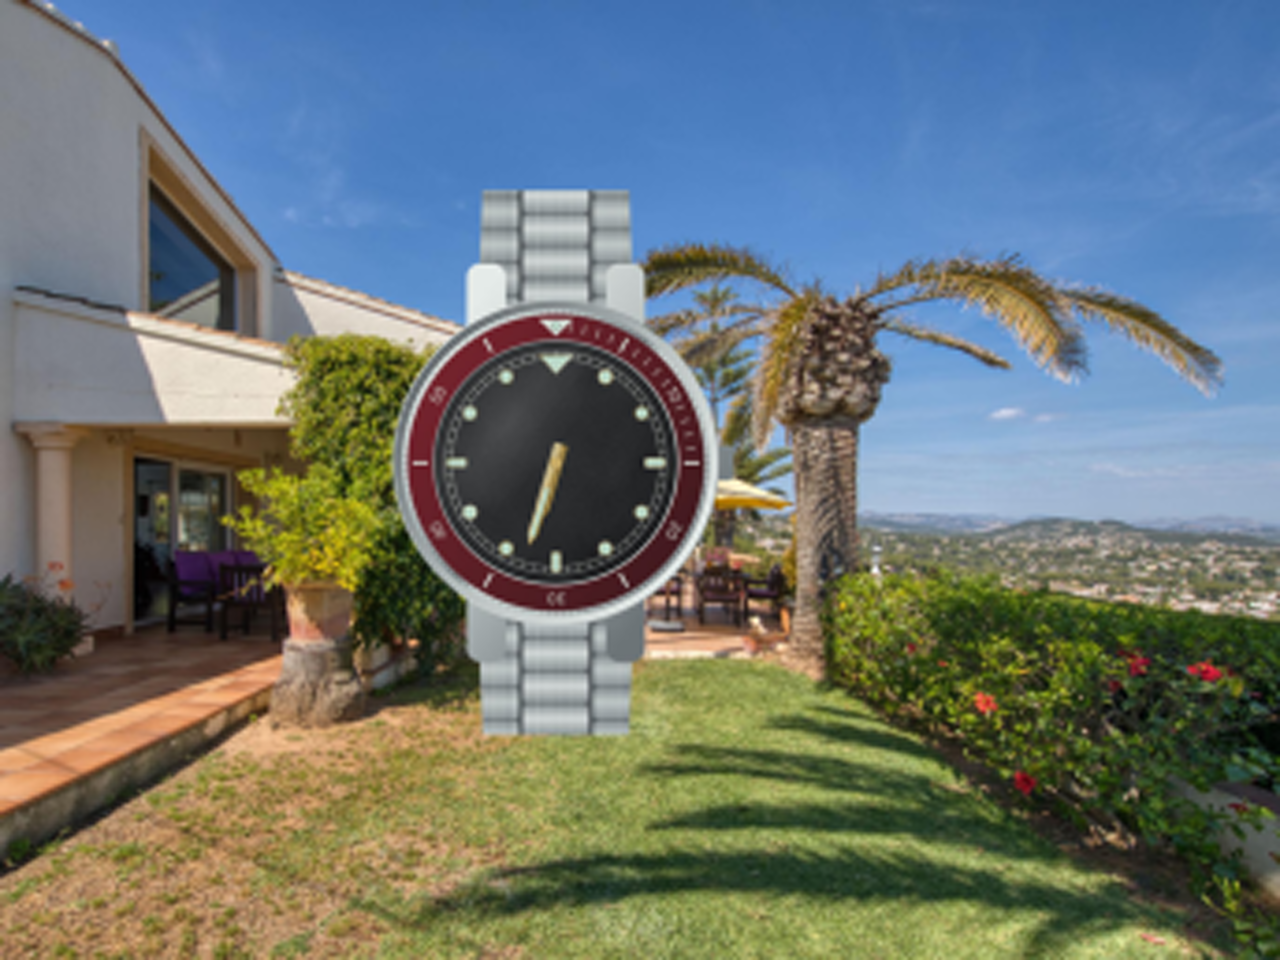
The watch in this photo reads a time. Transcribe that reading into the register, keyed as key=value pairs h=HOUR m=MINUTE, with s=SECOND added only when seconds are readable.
h=6 m=33
